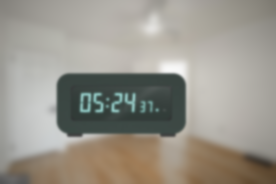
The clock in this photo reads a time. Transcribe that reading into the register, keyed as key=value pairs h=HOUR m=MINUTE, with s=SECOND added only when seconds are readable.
h=5 m=24
